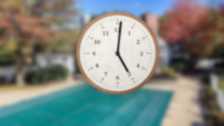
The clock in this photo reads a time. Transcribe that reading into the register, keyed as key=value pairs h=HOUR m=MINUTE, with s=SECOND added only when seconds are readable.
h=5 m=1
